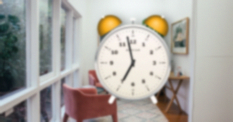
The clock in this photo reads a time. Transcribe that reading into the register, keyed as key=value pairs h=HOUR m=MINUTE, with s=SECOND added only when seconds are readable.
h=6 m=58
